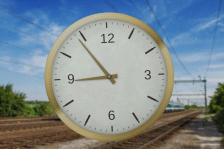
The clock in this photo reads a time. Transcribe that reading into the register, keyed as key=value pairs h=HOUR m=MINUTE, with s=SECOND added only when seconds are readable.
h=8 m=54
